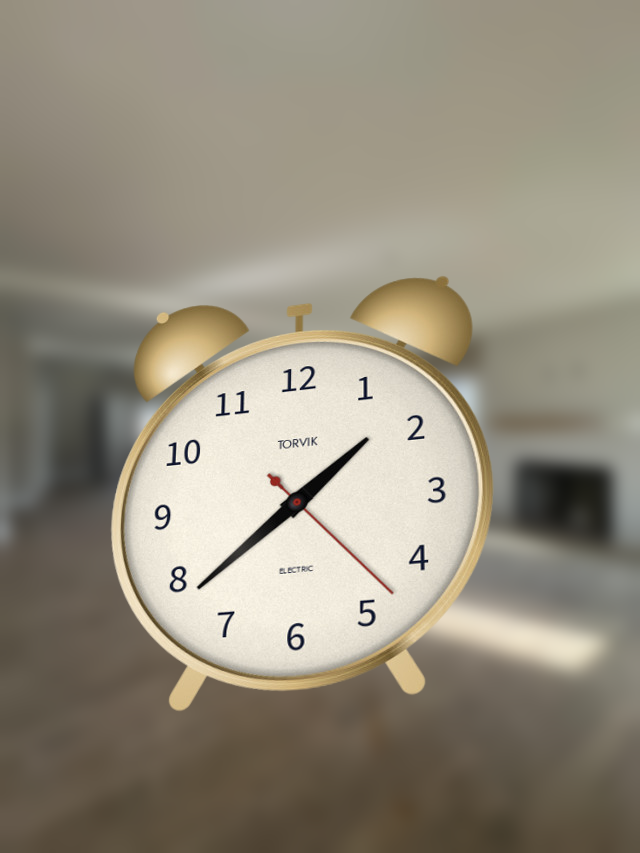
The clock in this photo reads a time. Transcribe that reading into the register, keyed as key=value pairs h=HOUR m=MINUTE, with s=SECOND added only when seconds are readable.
h=1 m=38 s=23
